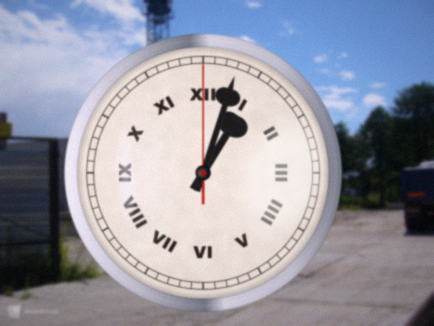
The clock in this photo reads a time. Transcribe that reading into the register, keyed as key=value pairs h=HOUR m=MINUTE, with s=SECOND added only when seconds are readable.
h=1 m=3 s=0
